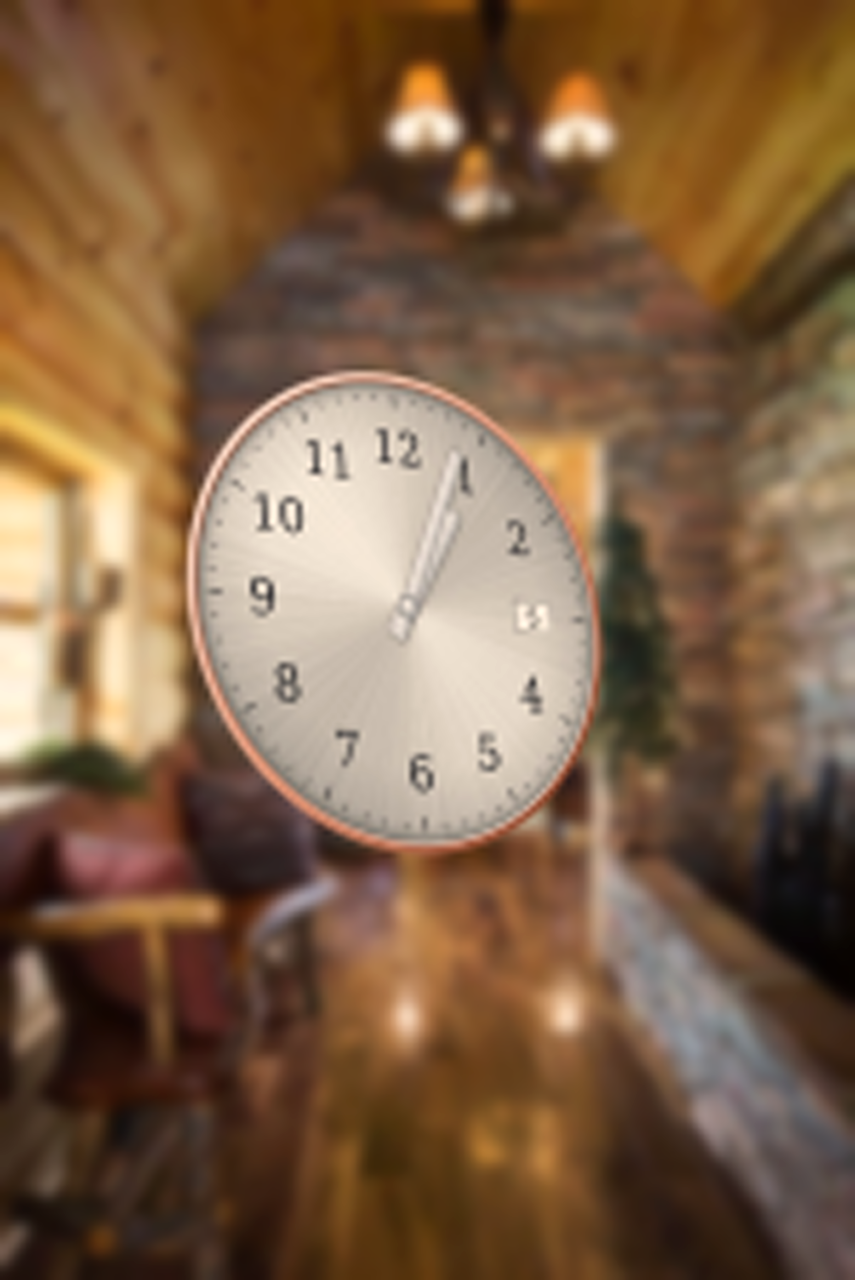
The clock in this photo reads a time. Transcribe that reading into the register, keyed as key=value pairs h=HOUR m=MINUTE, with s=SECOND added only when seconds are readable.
h=1 m=4
